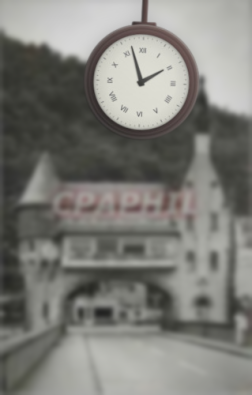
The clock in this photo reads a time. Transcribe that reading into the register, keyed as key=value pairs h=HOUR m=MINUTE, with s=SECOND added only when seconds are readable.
h=1 m=57
